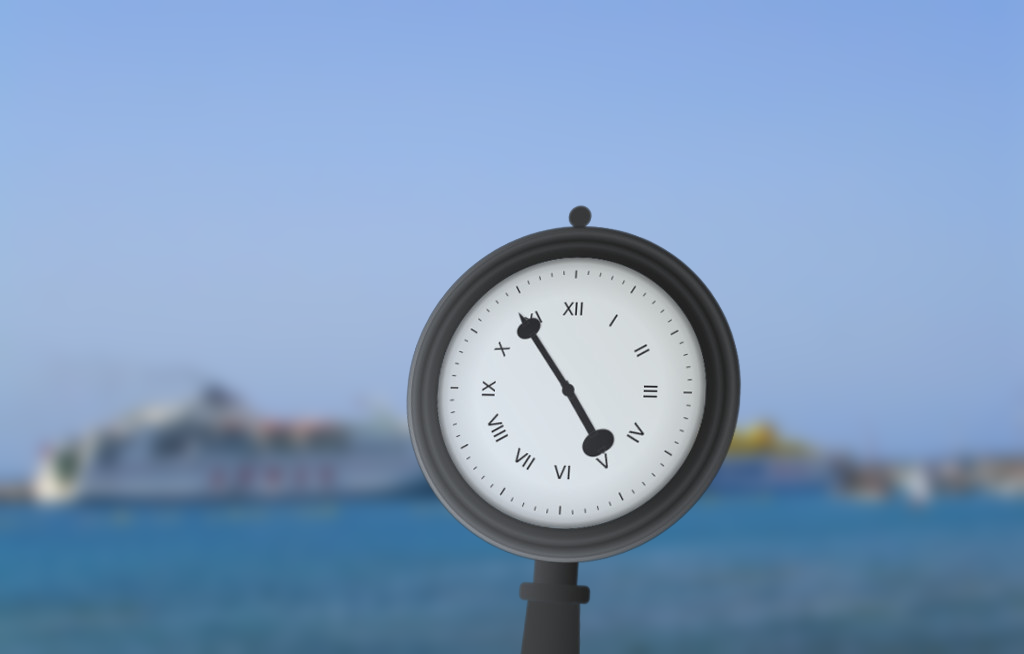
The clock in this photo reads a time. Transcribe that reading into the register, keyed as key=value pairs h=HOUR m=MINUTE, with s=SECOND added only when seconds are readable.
h=4 m=54
